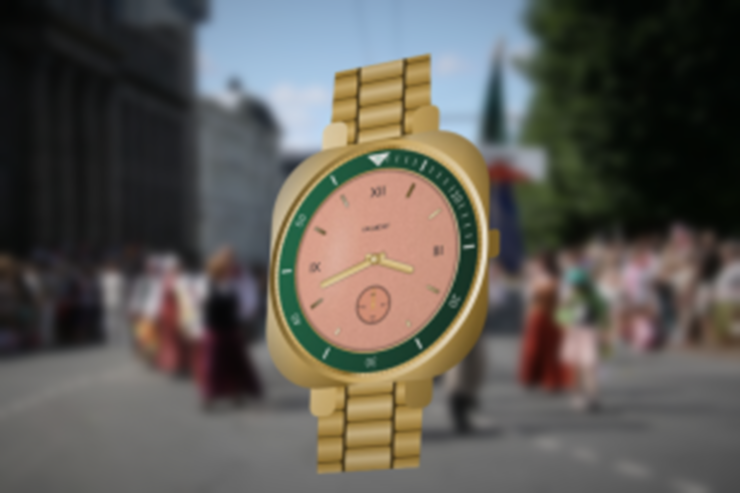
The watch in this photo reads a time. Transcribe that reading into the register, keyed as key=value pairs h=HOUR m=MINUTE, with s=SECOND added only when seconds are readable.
h=3 m=42
